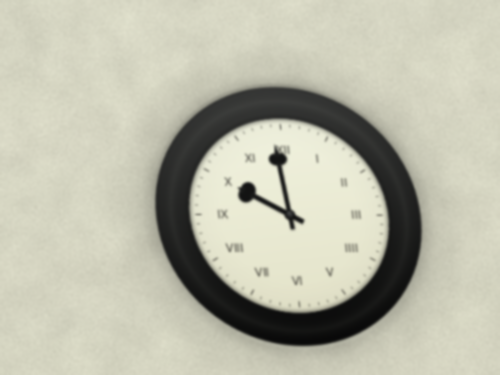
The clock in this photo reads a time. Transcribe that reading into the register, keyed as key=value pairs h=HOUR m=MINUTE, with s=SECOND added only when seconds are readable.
h=9 m=59
